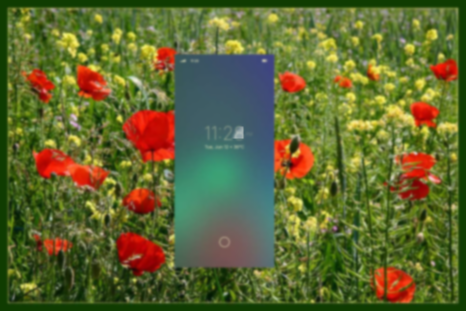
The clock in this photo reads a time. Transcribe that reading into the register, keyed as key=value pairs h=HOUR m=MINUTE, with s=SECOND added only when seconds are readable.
h=11 m=28
